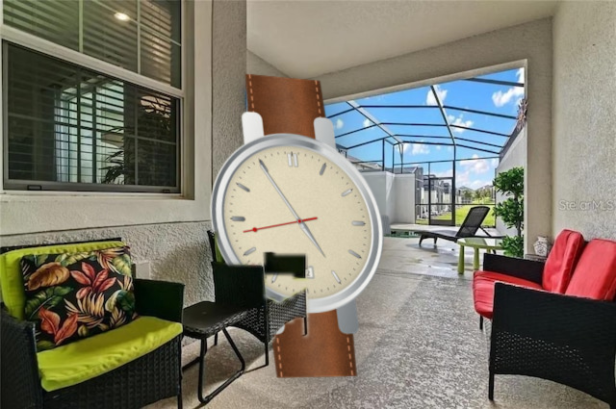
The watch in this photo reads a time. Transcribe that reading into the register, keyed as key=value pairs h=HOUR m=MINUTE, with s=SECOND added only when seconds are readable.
h=4 m=54 s=43
